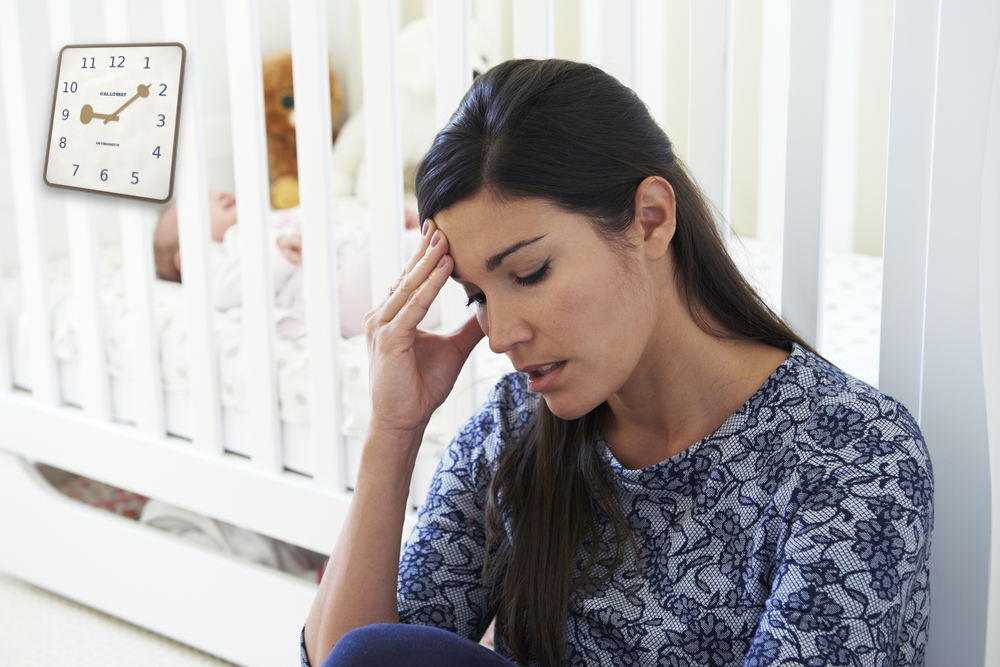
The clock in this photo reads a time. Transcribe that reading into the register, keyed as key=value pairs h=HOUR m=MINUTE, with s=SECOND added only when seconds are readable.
h=9 m=8
